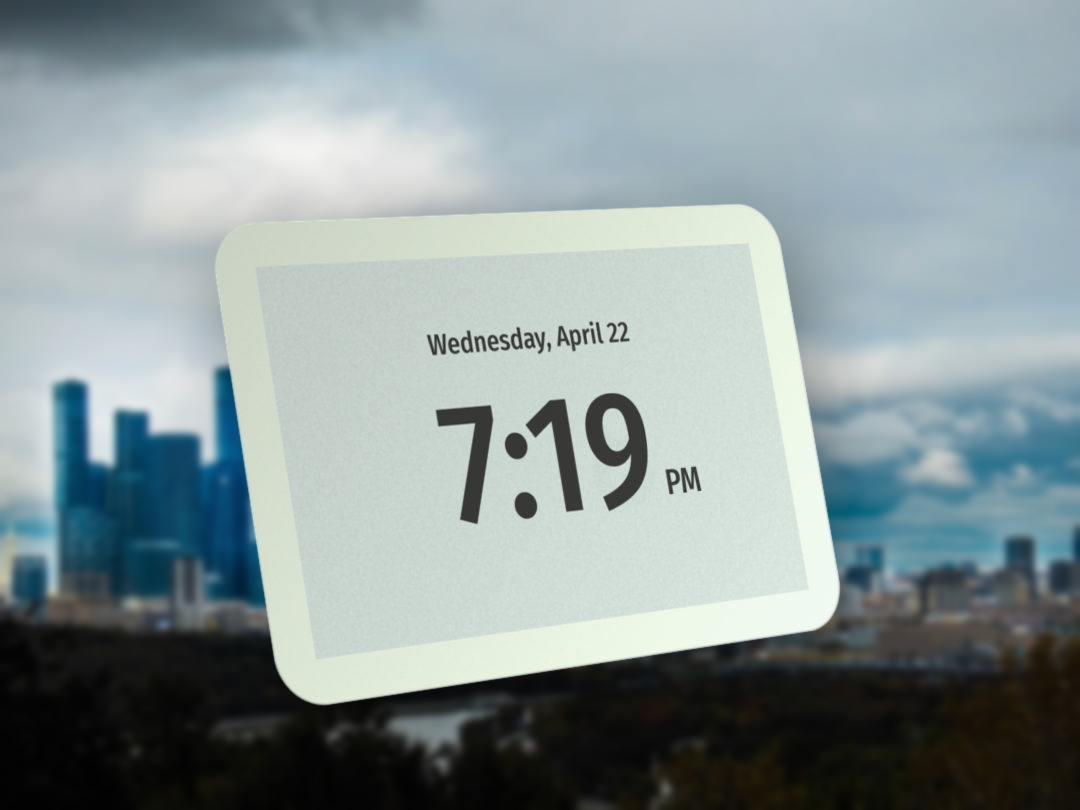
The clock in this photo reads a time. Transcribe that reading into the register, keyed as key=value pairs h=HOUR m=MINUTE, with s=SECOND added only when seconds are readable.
h=7 m=19
